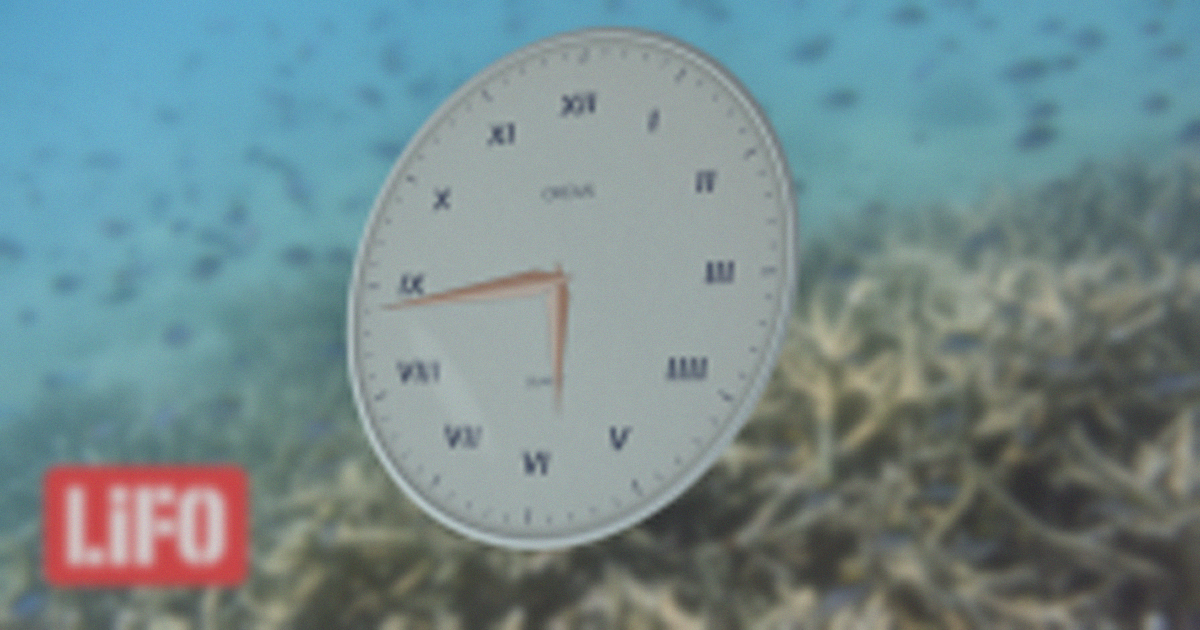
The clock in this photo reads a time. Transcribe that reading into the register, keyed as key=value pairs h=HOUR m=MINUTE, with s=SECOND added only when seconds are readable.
h=5 m=44
